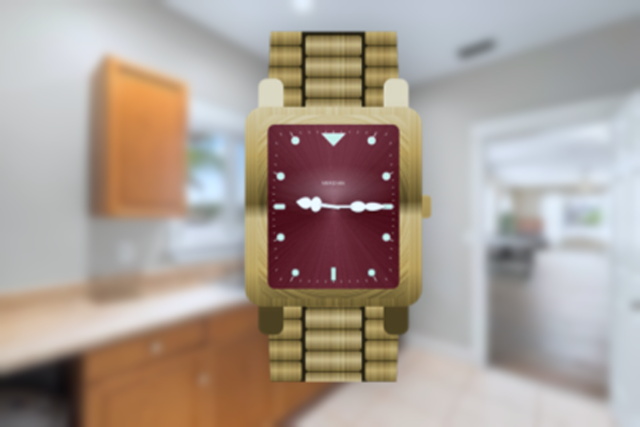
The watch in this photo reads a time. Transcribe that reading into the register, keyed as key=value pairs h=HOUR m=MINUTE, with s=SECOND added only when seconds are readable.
h=9 m=15
